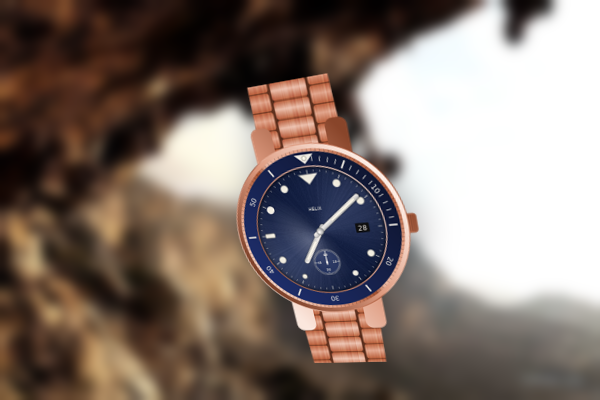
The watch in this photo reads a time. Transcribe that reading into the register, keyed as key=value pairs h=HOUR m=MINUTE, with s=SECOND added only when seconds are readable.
h=7 m=9
